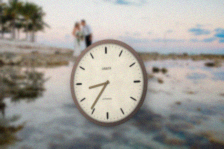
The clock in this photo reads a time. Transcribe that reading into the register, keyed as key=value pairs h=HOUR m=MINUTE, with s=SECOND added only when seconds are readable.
h=8 m=36
